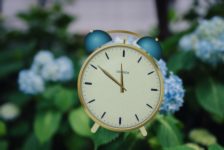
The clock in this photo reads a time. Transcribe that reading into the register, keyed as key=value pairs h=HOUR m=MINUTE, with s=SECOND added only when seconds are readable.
h=11 m=51
